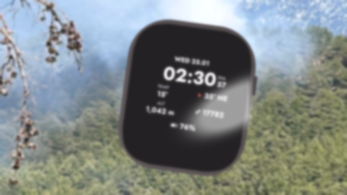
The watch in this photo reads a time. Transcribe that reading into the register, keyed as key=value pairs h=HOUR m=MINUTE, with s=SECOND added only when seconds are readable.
h=2 m=30
